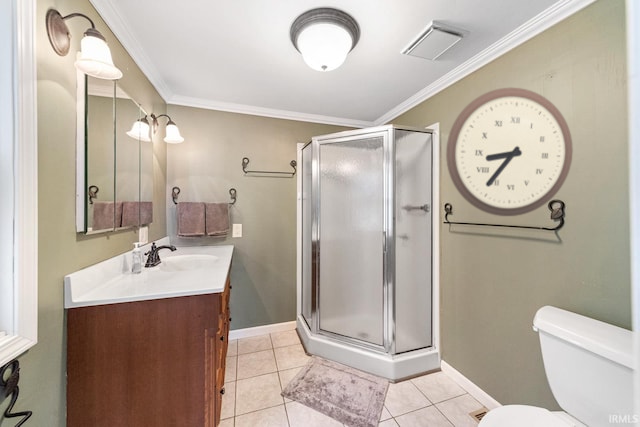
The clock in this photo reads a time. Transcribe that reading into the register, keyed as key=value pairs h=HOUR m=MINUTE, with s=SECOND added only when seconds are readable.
h=8 m=36
